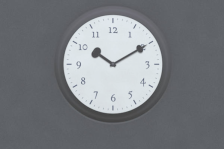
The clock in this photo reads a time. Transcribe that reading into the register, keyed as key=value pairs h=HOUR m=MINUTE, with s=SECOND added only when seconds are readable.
h=10 m=10
